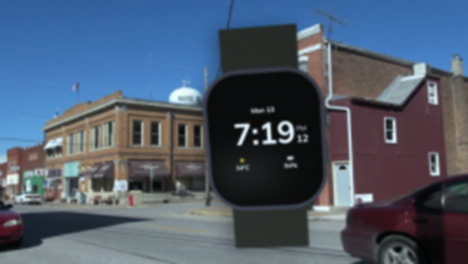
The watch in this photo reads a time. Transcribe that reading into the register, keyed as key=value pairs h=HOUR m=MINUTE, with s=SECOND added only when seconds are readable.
h=7 m=19
